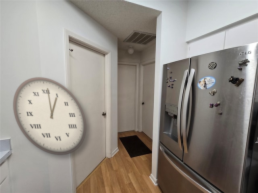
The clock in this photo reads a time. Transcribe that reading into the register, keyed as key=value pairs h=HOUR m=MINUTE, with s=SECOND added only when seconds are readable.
h=1 m=1
